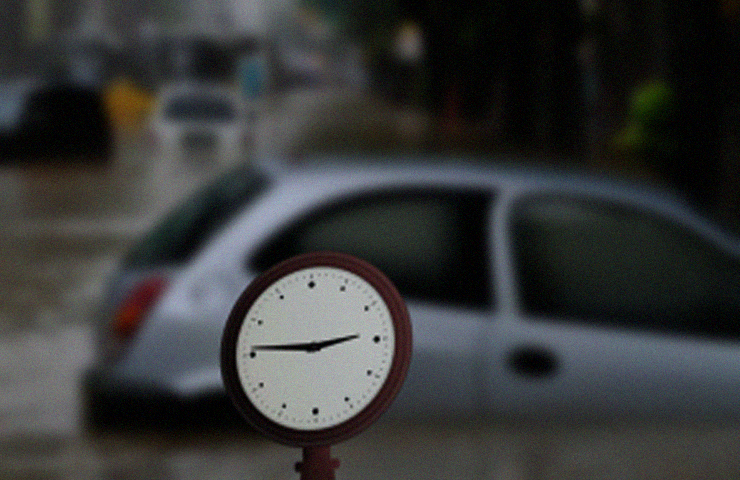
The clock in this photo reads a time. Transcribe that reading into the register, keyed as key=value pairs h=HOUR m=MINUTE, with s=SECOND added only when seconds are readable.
h=2 m=46
